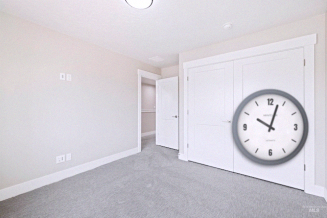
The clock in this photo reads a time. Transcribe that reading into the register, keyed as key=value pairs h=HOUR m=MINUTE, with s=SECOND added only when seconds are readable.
h=10 m=3
